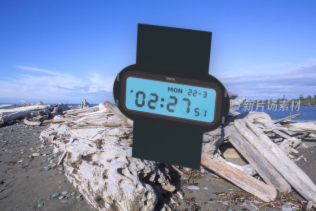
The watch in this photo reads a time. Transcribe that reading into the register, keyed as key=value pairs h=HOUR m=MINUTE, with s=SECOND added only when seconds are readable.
h=2 m=27
